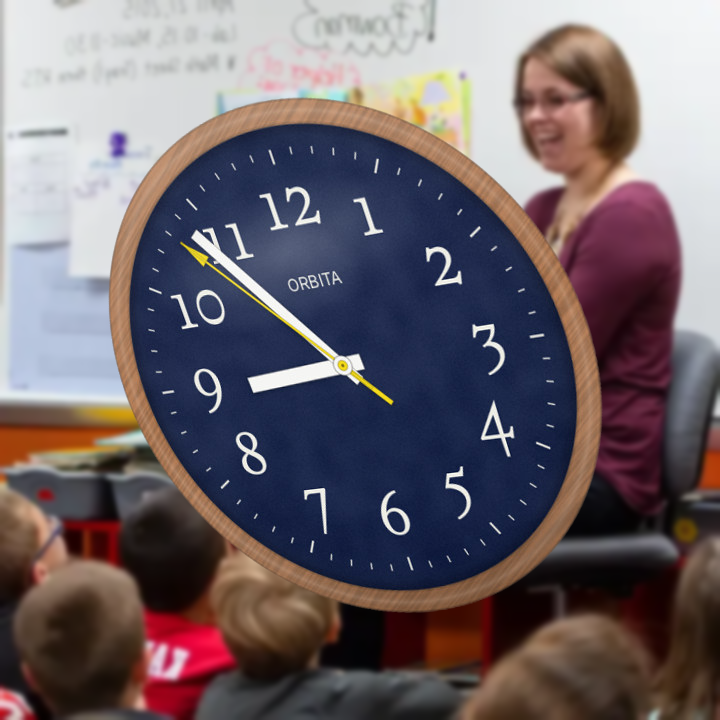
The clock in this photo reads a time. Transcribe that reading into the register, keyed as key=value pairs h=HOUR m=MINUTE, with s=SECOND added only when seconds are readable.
h=8 m=53 s=53
